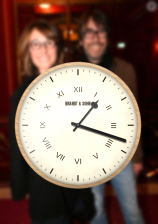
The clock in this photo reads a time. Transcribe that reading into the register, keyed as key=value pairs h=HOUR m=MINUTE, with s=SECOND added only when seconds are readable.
h=1 m=18
